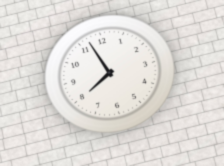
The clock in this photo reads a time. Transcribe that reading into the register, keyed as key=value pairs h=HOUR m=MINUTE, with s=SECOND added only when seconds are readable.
h=7 m=57
